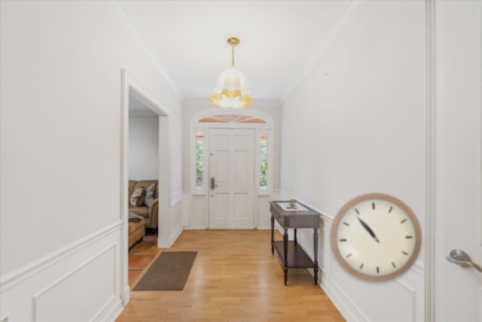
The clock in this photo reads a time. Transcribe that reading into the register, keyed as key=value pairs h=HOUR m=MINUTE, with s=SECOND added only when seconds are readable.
h=10 m=54
